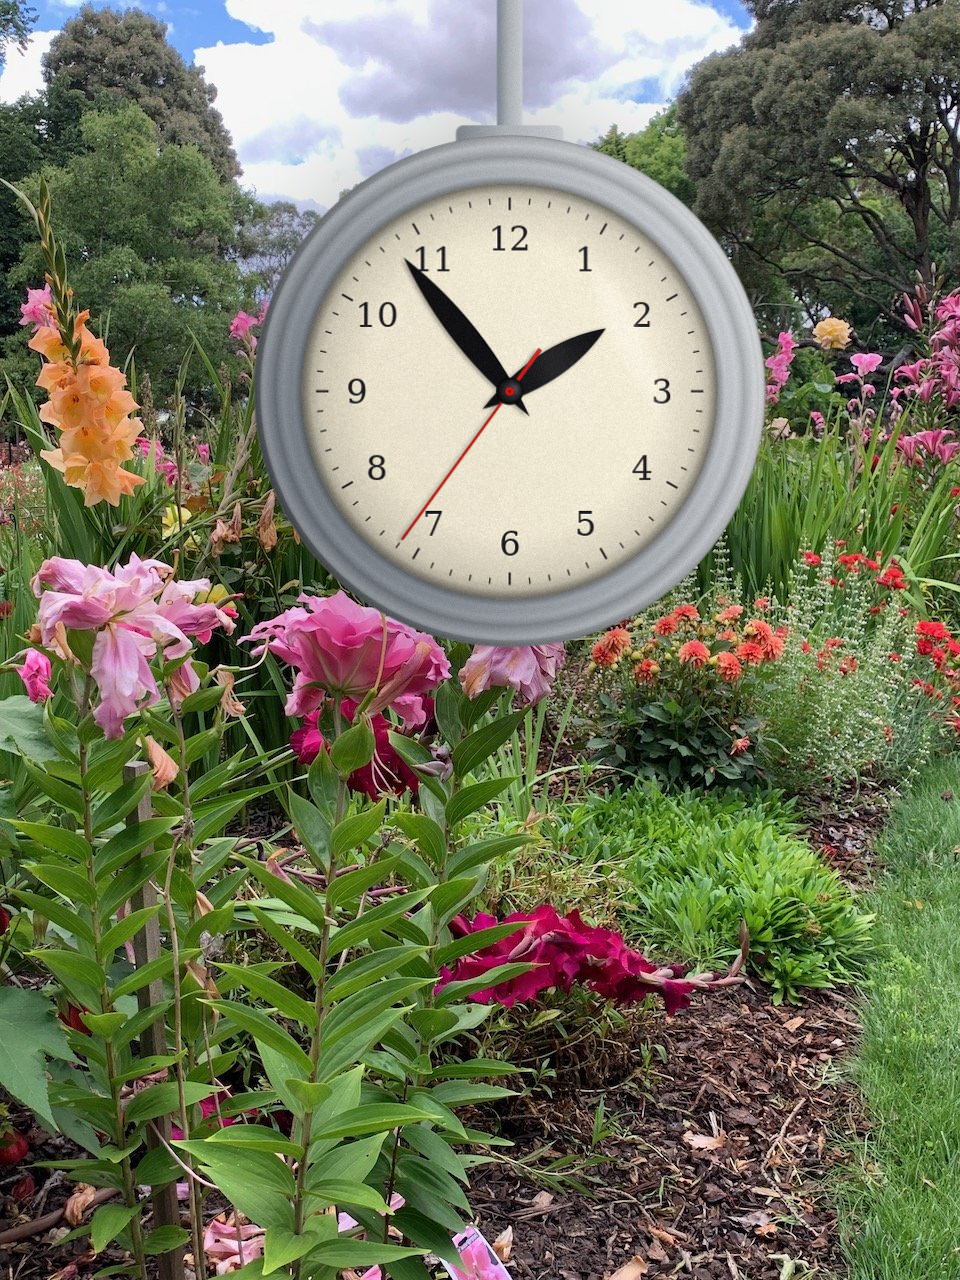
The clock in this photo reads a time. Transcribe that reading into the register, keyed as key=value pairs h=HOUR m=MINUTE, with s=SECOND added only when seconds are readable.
h=1 m=53 s=36
